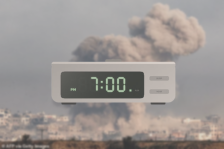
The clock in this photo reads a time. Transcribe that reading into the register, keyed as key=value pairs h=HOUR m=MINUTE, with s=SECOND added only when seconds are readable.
h=7 m=0
